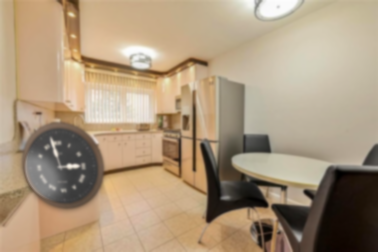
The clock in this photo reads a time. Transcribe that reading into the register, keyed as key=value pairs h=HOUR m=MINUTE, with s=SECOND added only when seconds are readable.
h=2 m=58
